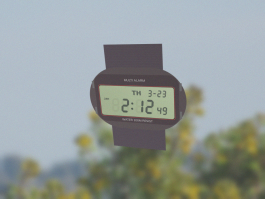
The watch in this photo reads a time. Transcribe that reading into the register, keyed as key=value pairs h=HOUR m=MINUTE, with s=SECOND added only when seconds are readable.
h=2 m=12 s=49
